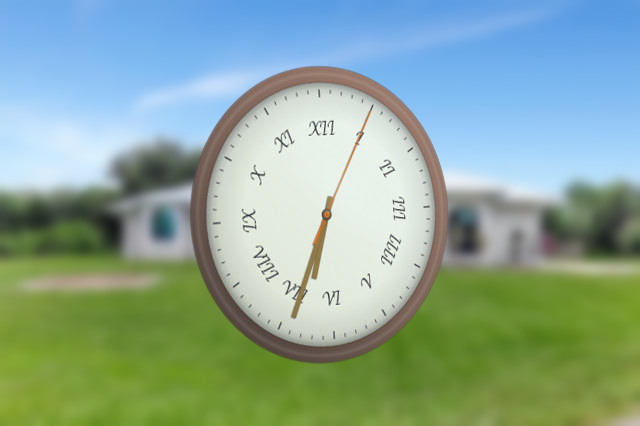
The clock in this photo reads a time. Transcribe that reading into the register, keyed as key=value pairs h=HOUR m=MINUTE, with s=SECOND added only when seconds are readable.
h=6 m=34 s=5
